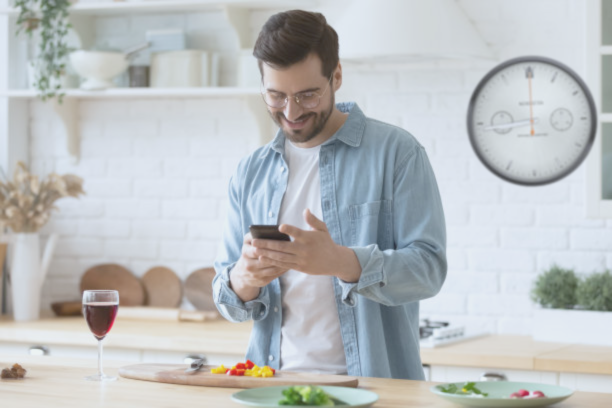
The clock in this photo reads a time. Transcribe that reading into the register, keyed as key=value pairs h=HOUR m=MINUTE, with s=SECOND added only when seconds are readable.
h=8 m=44
